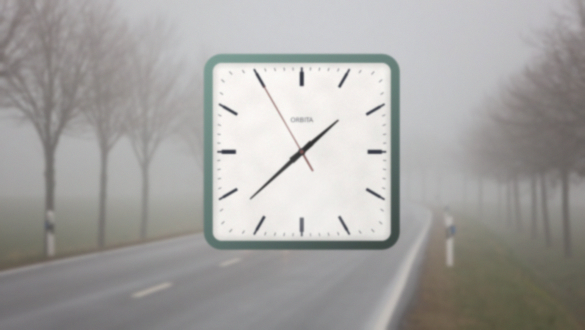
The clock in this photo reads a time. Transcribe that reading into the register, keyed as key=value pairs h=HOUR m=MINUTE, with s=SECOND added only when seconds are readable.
h=1 m=37 s=55
